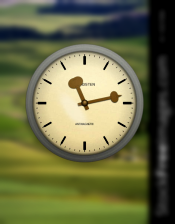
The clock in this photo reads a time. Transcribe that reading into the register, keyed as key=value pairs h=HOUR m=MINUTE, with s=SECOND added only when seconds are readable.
h=11 m=13
